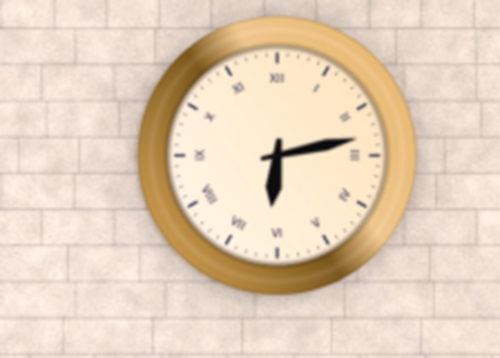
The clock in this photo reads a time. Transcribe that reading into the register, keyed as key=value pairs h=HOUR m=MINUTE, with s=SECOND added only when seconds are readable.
h=6 m=13
